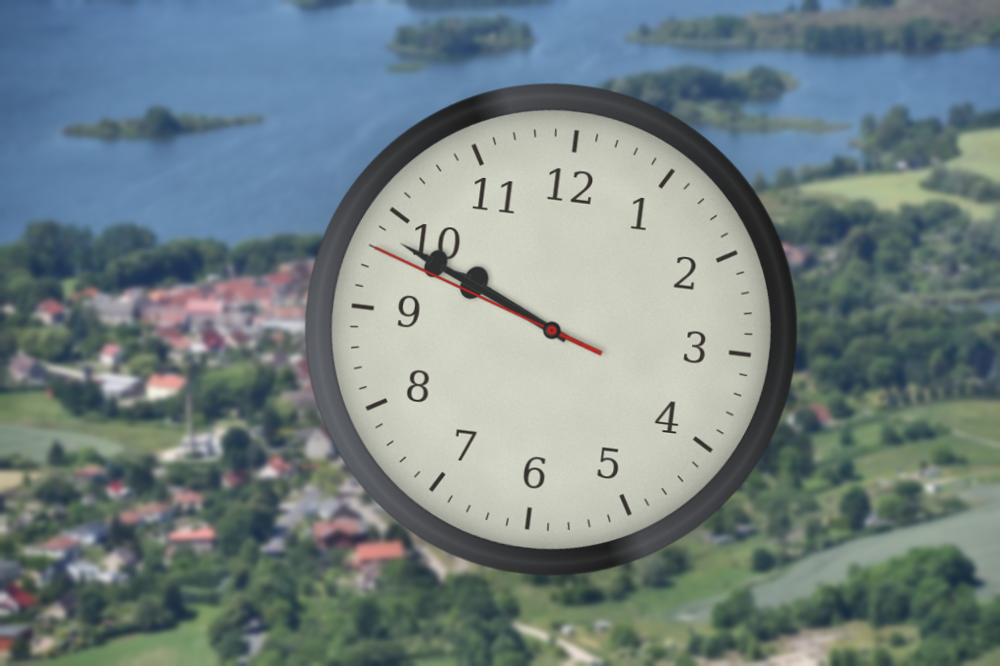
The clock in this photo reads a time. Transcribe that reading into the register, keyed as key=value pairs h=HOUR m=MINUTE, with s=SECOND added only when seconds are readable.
h=9 m=48 s=48
